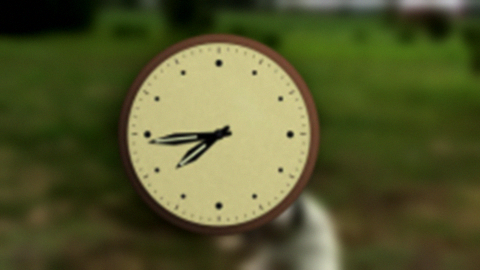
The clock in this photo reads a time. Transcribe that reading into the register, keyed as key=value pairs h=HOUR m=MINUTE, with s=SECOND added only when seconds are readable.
h=7 m=44
